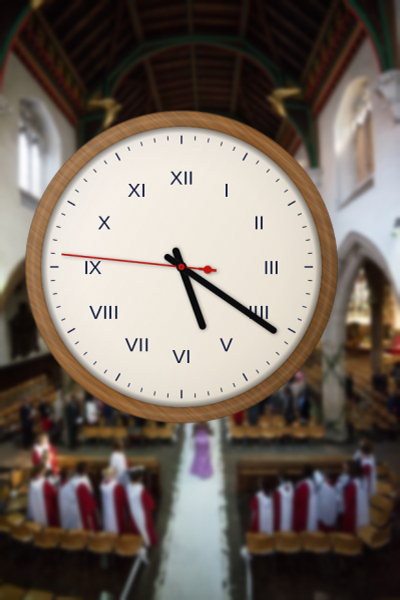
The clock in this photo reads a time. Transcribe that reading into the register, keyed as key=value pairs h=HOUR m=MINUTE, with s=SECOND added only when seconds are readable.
h=5 m=20 s=46
